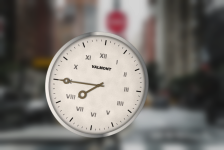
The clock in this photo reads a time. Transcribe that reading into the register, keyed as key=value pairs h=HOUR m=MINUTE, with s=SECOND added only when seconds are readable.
h=7 m=45
